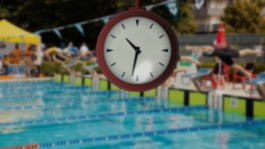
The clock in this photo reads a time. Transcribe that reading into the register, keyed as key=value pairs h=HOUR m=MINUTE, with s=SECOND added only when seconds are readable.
h=10 m=32
